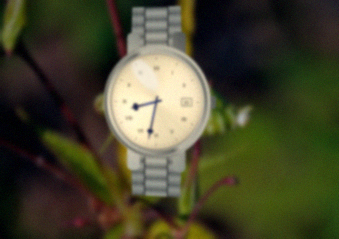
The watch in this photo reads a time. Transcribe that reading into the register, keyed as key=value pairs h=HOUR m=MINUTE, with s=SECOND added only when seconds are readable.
h=8 m=32
